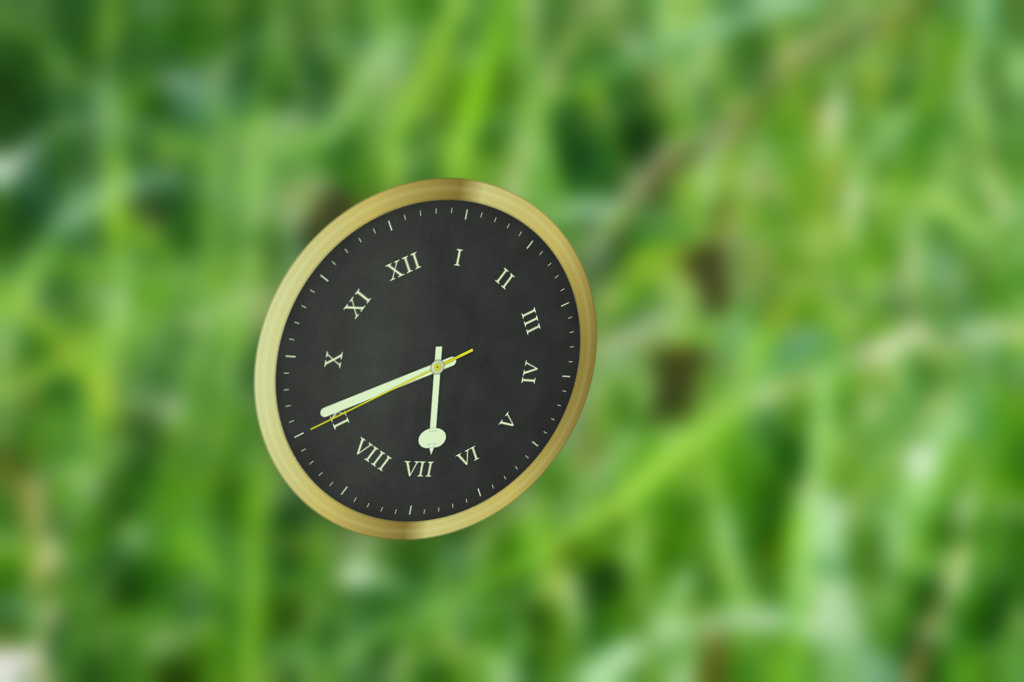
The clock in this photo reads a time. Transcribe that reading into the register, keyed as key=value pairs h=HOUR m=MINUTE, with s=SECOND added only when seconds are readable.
h=6 m=45 s=45
